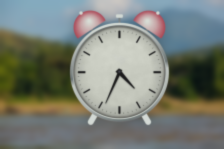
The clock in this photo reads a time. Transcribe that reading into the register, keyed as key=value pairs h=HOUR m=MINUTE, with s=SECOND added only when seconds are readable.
h=4 m=34
